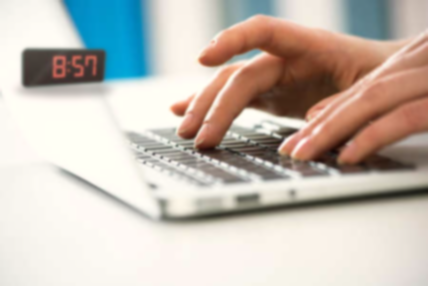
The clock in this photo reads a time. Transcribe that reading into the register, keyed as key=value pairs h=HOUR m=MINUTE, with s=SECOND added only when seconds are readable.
h=8 m=57
